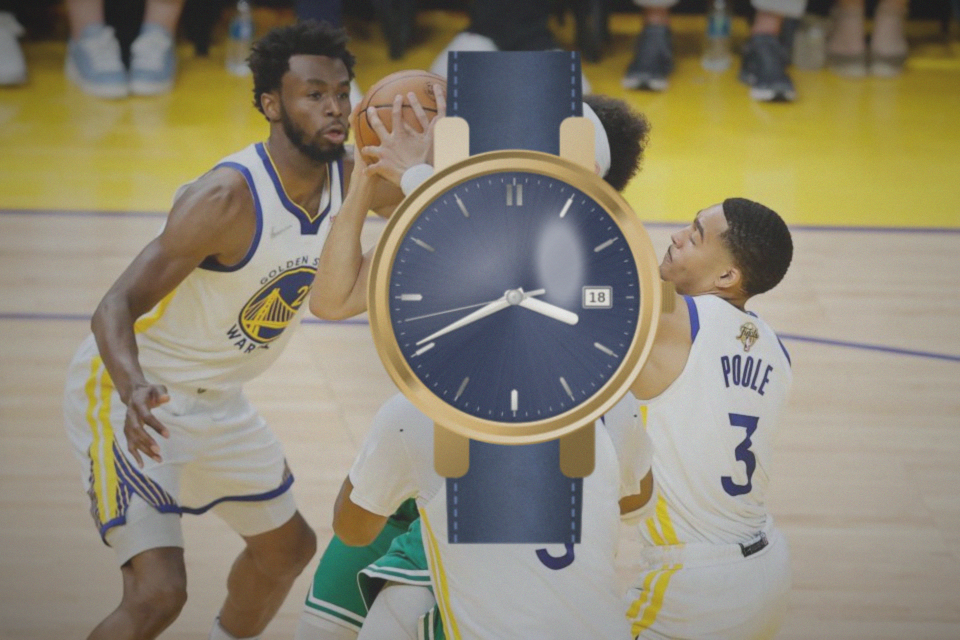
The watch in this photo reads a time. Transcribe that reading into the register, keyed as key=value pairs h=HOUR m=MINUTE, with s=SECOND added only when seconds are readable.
h=3 m=40 s=43
